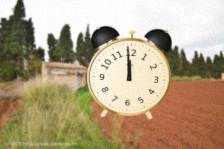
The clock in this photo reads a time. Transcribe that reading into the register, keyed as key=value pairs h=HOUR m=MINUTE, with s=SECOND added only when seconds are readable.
h=11 m=59
